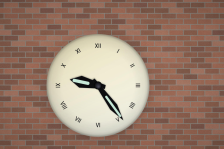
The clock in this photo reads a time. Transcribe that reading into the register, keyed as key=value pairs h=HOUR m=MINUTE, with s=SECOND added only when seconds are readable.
h=9 m=24
